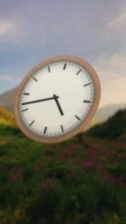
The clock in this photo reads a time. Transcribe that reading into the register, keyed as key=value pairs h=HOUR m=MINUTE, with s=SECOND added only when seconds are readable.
h=4 m=42
